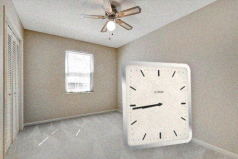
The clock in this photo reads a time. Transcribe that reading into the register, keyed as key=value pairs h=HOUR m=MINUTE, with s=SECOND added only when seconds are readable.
h=8 m=44
